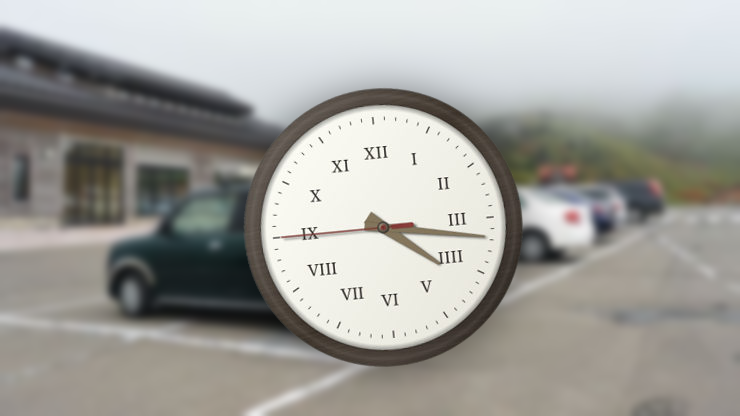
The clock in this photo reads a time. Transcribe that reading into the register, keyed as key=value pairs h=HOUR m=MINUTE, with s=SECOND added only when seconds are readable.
h=4 m=16 s=45
